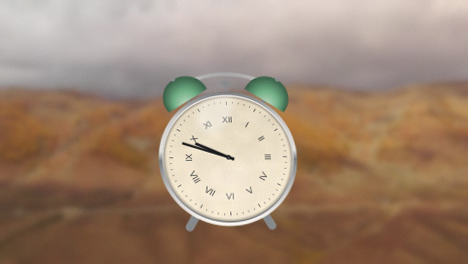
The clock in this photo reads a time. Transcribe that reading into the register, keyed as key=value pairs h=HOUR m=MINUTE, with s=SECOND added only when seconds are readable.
h=9 m=48
